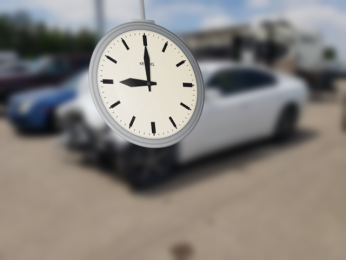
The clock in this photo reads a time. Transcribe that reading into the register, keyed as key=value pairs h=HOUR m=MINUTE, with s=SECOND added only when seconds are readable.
h=9 m=0
